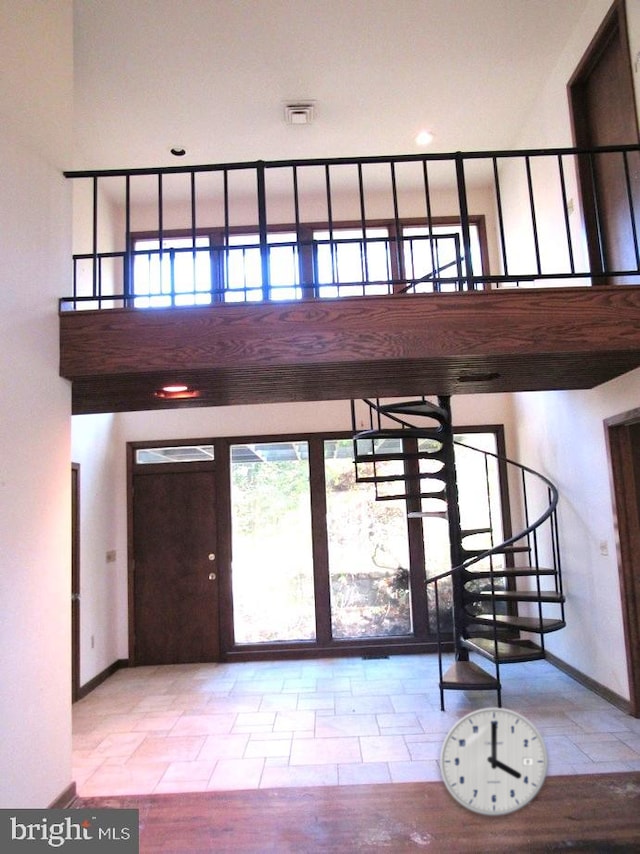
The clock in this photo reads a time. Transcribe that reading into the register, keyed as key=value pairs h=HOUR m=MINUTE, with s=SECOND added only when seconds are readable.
h=4 m=0
